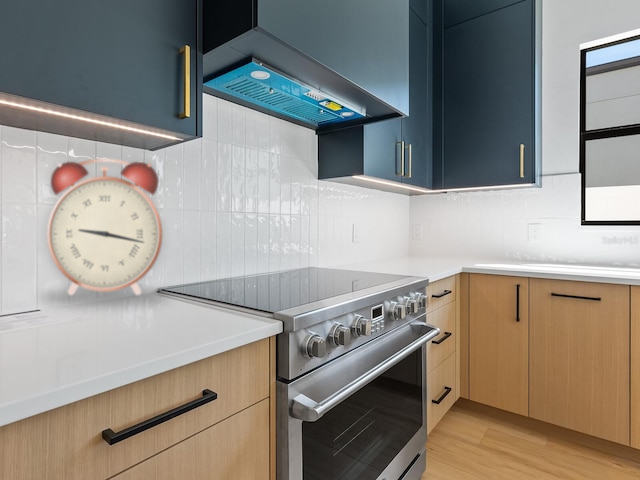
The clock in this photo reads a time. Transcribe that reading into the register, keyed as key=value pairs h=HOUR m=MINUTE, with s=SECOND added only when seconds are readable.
h=9 m=17
